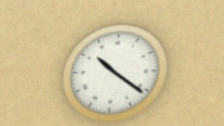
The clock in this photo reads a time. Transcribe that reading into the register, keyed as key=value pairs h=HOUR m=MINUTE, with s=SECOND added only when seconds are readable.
h=10 m=21
